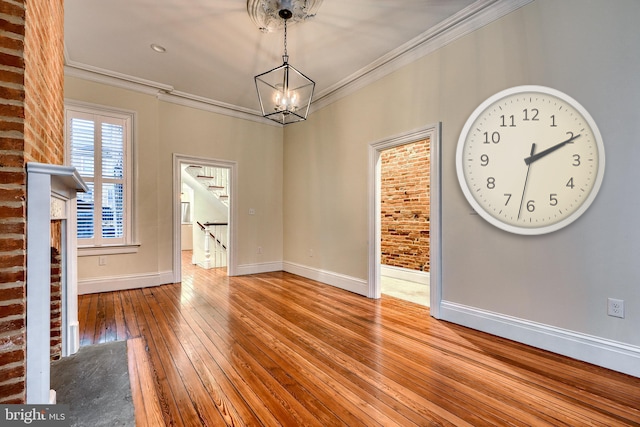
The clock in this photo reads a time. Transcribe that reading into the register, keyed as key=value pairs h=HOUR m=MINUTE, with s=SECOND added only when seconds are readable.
h=2 m=10 s=32
